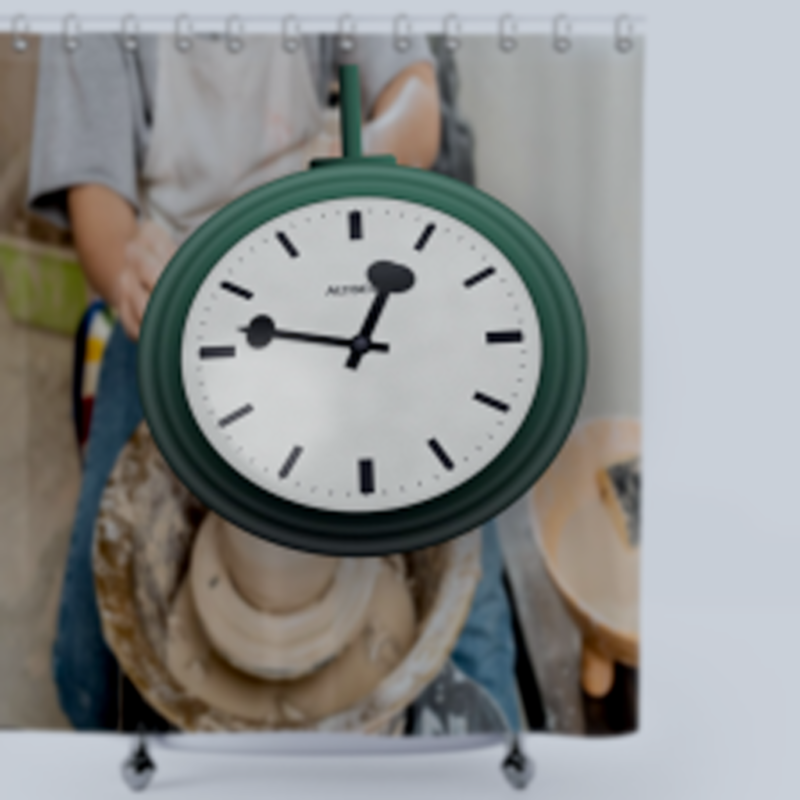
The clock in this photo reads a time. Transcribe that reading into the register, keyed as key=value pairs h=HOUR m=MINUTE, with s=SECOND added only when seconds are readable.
h=12 m=47
